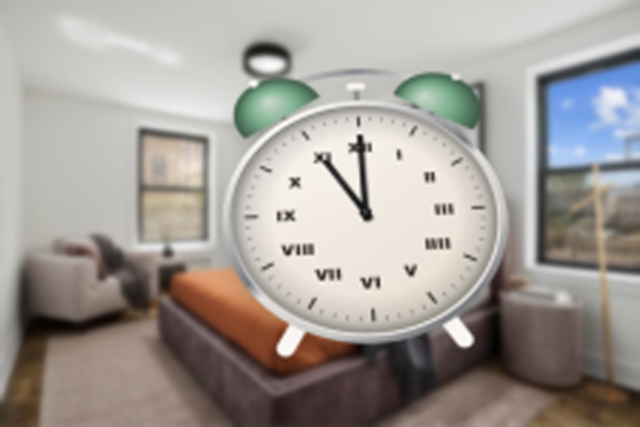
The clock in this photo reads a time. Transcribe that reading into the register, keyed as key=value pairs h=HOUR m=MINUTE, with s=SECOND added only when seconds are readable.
h=11 m=0
